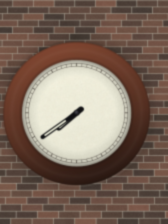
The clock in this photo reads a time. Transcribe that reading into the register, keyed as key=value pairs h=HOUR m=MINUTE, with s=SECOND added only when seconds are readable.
h=7 m=39
